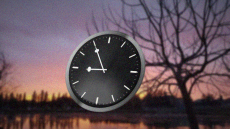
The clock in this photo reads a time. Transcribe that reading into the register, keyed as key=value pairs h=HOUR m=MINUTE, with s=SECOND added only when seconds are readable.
h=8 m=55
